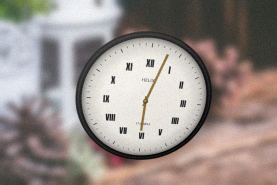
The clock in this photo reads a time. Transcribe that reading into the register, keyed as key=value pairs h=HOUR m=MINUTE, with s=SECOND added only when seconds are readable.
h=6 m=3
